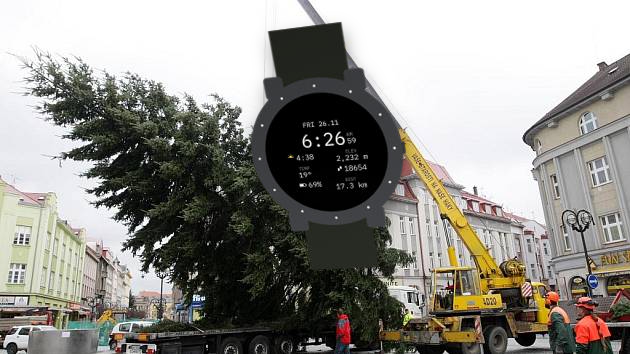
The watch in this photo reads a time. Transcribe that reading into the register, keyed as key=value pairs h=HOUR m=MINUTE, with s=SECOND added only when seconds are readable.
h=6 m=26 s=59
